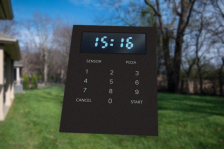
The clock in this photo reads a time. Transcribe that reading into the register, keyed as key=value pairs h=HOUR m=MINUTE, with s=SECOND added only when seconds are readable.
h=15 m=16
